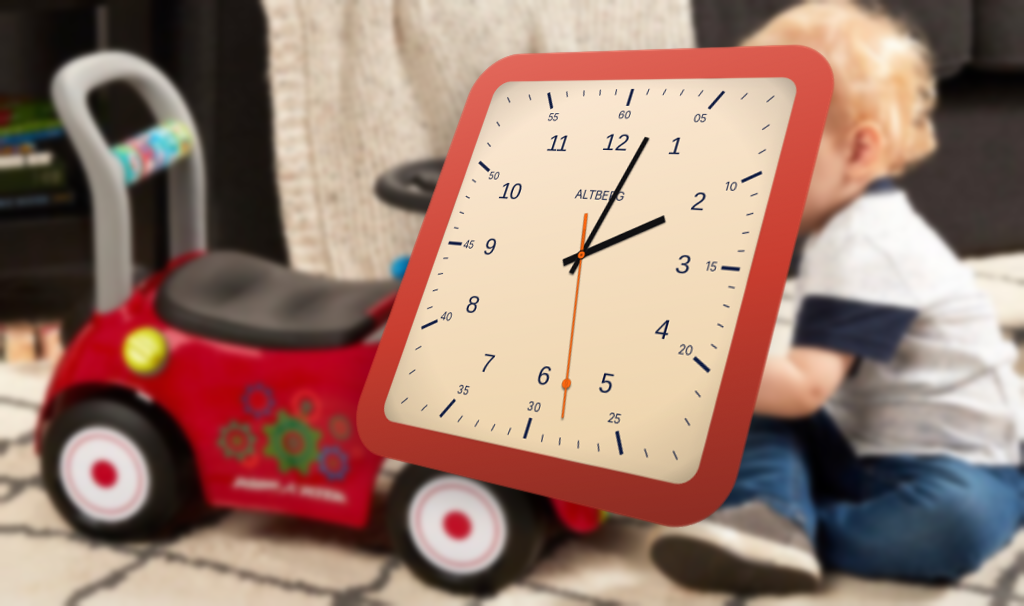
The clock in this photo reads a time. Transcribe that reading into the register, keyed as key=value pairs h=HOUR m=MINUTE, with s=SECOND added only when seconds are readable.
h=2 m=2 s=28
